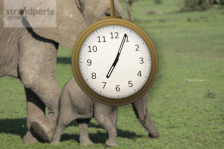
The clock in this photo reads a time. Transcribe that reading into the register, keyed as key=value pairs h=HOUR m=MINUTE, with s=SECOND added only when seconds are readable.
h=7 m=4
